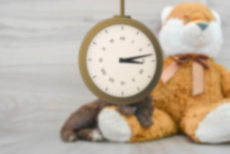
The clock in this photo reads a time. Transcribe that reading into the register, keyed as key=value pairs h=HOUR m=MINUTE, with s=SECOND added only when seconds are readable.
h=3 m=13
